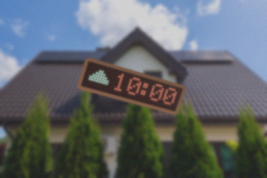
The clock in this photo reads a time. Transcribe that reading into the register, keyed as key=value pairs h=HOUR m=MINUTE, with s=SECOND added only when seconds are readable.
h=10 m=0
